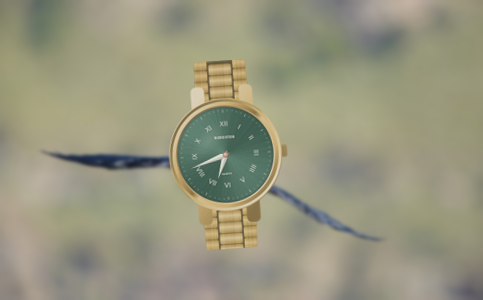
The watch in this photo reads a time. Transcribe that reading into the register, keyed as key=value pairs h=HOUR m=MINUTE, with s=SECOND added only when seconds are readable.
h=6 m=42
